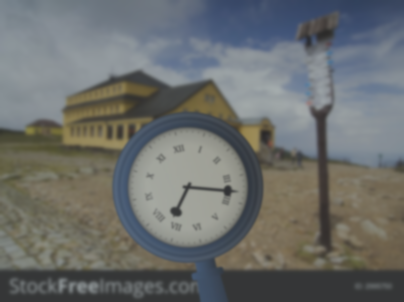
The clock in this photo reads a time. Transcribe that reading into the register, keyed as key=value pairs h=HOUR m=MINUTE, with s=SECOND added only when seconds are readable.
h=7 m=18
